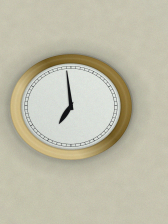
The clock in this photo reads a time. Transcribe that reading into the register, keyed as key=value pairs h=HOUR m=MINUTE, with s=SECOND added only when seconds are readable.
h=6 m=59
